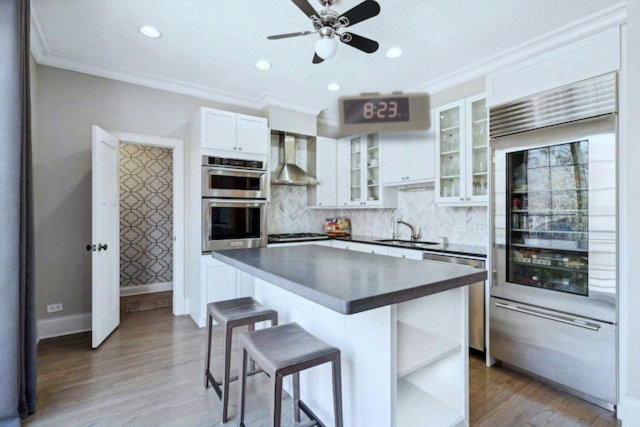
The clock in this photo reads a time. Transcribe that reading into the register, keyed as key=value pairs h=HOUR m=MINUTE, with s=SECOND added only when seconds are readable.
h=8 m=23
